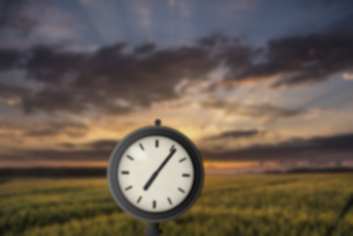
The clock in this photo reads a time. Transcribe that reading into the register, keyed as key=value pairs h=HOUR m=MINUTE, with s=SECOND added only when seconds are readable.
h=7 m=6
